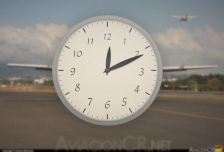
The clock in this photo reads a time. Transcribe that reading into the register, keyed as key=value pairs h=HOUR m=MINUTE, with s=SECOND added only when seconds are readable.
h=12 m=11
